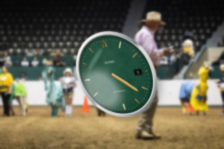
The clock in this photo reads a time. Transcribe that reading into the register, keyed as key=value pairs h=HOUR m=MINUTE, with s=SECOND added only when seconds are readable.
h=4 m=22
